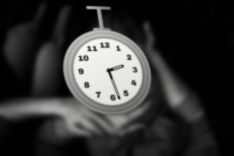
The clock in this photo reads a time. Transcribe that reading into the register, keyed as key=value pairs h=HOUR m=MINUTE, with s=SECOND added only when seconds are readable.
h=2 m=28
